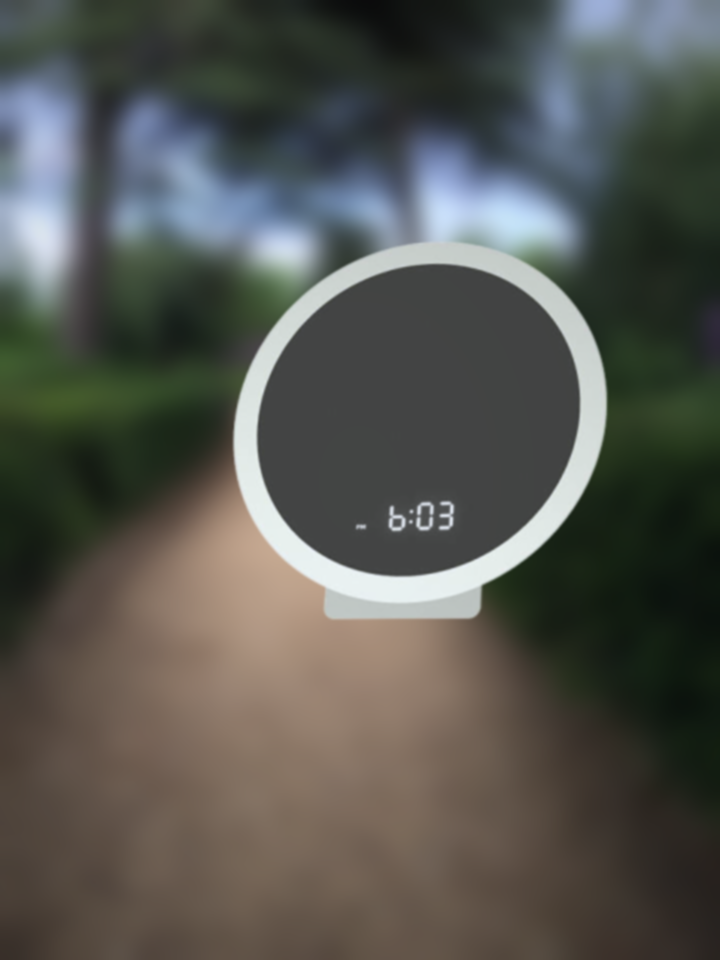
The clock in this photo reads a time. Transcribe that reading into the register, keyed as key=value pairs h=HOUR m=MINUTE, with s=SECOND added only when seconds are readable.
h=6 m=3
